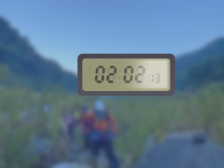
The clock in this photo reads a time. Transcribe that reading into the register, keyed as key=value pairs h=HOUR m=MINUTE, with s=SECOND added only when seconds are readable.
h=2 m=2 s=13
